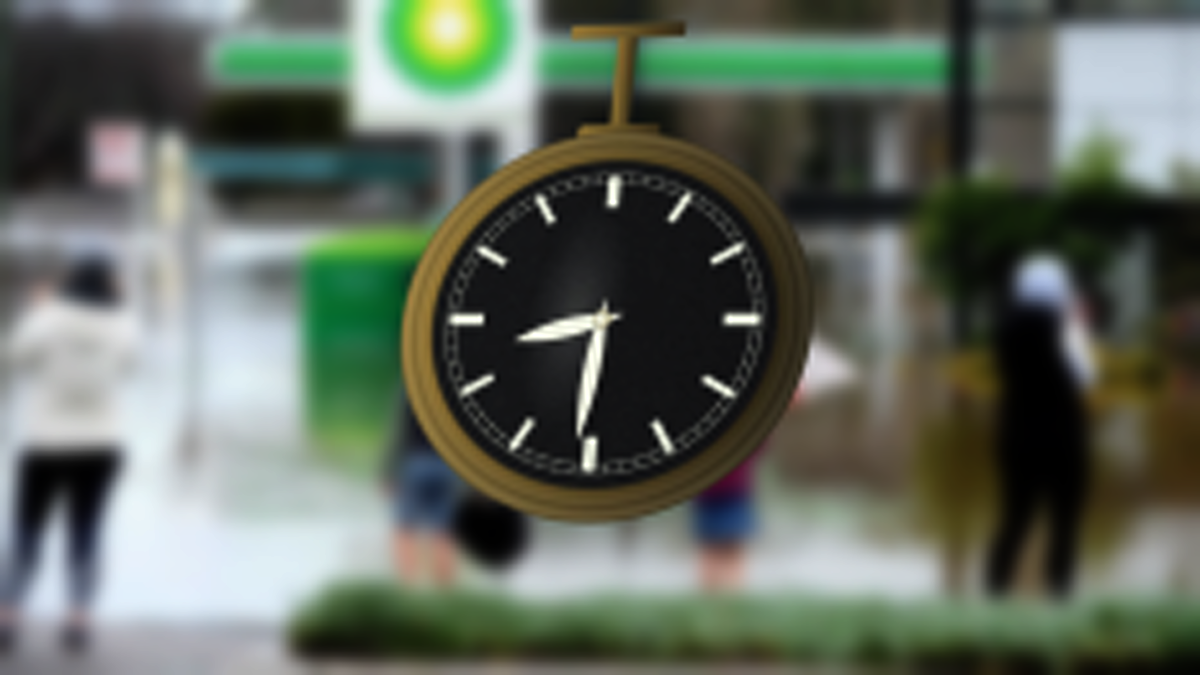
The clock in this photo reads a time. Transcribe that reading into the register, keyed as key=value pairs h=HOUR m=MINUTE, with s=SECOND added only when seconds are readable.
h=8 m=31
